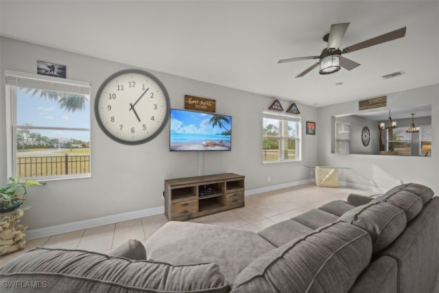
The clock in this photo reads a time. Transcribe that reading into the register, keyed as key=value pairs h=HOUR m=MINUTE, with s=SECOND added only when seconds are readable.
h=5 m=7
